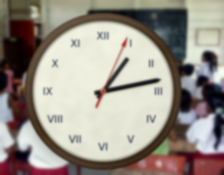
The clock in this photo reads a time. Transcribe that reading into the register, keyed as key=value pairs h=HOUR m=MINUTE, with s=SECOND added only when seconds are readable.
h=1 m=13 s=4
